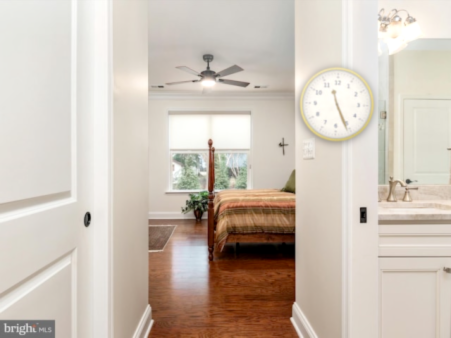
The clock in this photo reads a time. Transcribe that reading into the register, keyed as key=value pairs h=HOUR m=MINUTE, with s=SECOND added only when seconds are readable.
h=11 m=26
